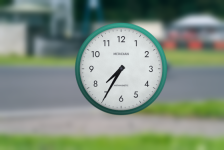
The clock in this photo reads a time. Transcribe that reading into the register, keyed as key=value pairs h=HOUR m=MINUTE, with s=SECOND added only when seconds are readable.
h=7 m=35
